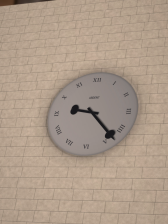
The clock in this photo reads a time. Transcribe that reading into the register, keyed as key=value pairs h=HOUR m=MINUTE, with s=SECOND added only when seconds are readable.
h=9 m=23
